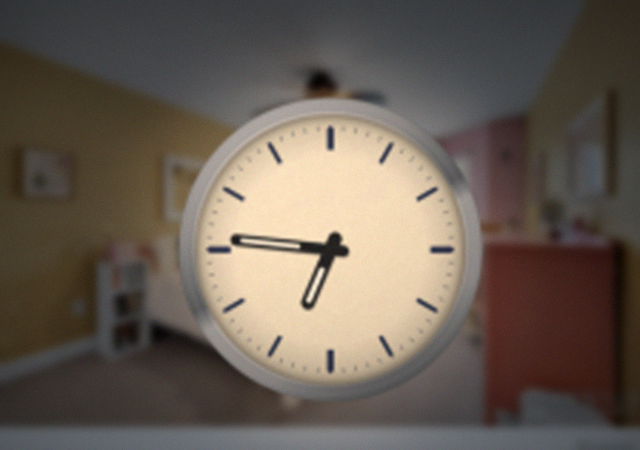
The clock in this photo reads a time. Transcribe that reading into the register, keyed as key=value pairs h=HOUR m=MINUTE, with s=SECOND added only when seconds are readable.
h=6 m=46
